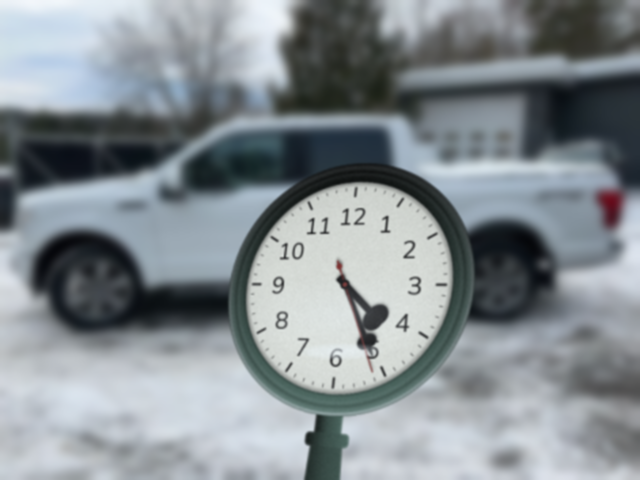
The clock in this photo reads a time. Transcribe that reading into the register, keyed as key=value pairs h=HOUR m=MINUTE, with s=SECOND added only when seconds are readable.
h=4 m=25 s=26
